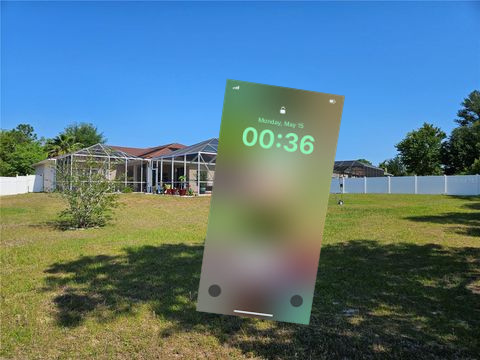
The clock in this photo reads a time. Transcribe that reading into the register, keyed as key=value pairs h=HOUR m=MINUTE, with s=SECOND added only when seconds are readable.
h=0 m=36
